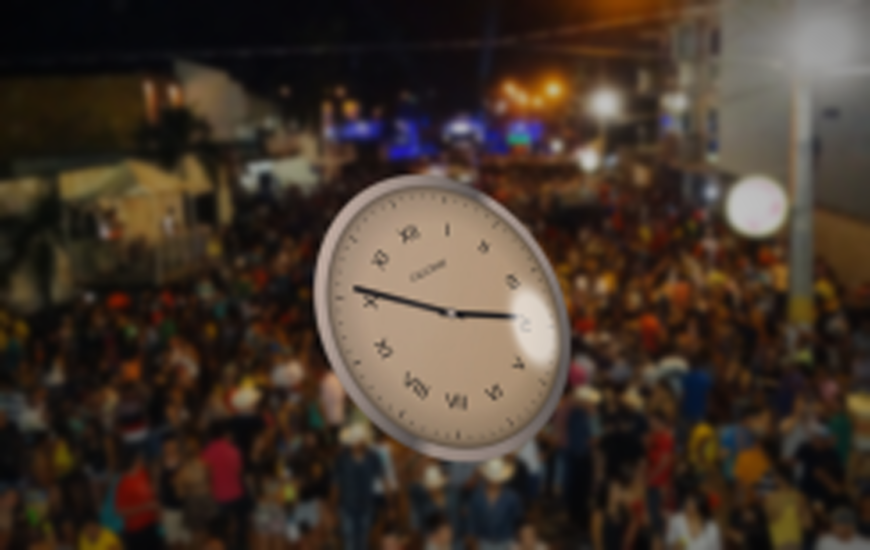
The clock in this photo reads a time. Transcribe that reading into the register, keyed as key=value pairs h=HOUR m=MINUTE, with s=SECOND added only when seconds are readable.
h=3 m=51
